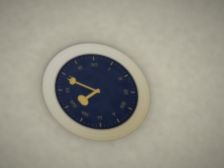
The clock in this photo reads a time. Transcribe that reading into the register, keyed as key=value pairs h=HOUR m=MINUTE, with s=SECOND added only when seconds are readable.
h=7 m=49
